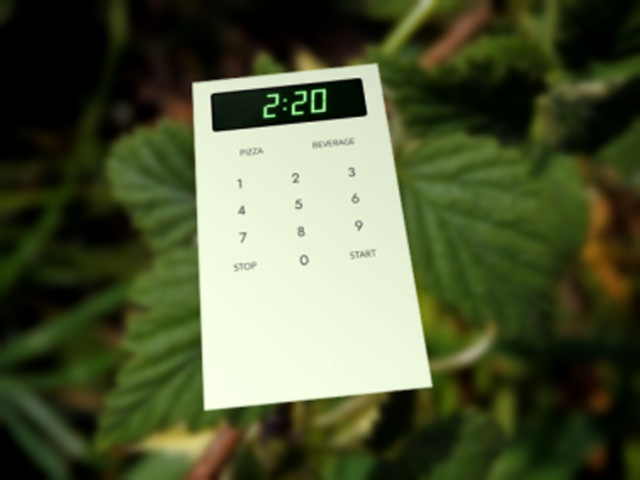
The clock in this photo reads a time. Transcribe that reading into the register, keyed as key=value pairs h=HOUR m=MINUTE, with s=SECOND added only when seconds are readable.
h=2 m=20
